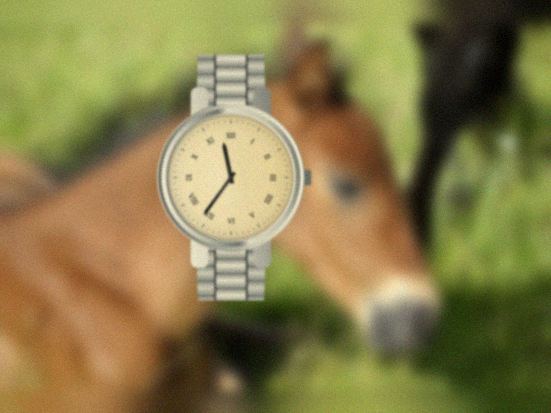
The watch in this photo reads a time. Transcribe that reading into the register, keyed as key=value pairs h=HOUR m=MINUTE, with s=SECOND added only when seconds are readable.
h=11 m=36
